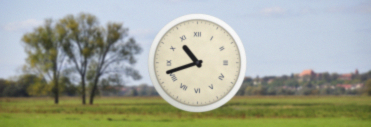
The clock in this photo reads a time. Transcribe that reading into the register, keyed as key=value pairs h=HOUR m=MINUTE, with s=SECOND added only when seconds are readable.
h=10 m=42
